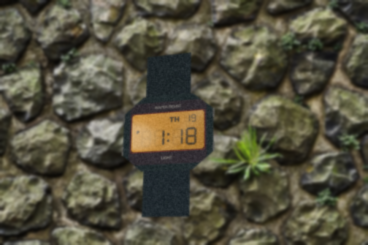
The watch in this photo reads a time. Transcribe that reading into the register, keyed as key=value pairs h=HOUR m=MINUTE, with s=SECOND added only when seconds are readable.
h=1 m=18
